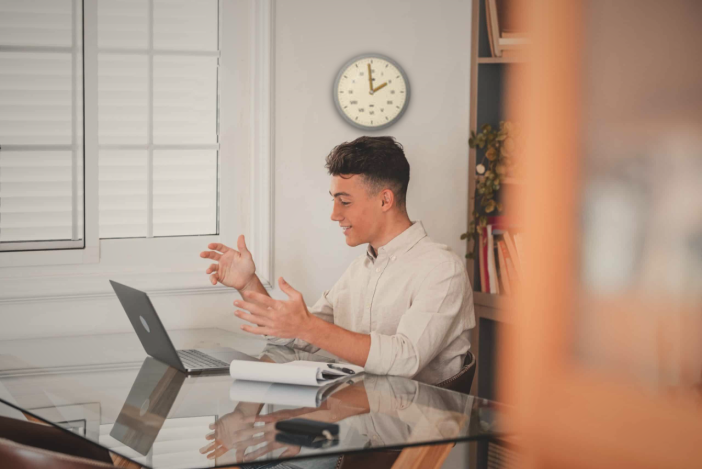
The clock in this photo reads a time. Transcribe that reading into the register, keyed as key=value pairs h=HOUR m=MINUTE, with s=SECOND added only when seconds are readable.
h=1 m=59
